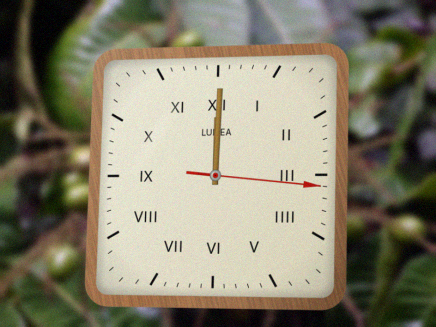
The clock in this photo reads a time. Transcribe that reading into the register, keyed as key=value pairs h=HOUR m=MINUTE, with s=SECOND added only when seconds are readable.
h=12 m=0 s=16
